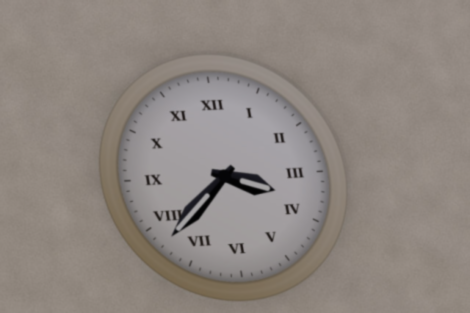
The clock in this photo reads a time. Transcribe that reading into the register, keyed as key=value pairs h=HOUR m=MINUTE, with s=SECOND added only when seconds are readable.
h=3 m=38
